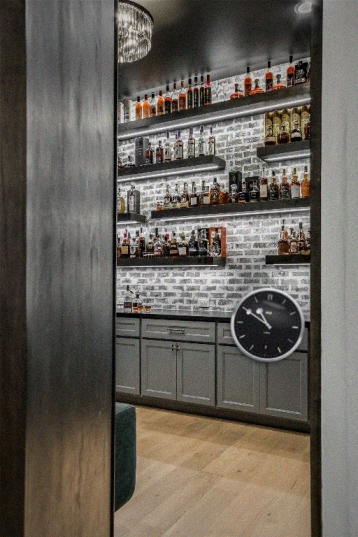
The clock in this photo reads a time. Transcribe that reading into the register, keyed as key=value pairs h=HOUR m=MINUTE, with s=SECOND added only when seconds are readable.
h=10 m=50
